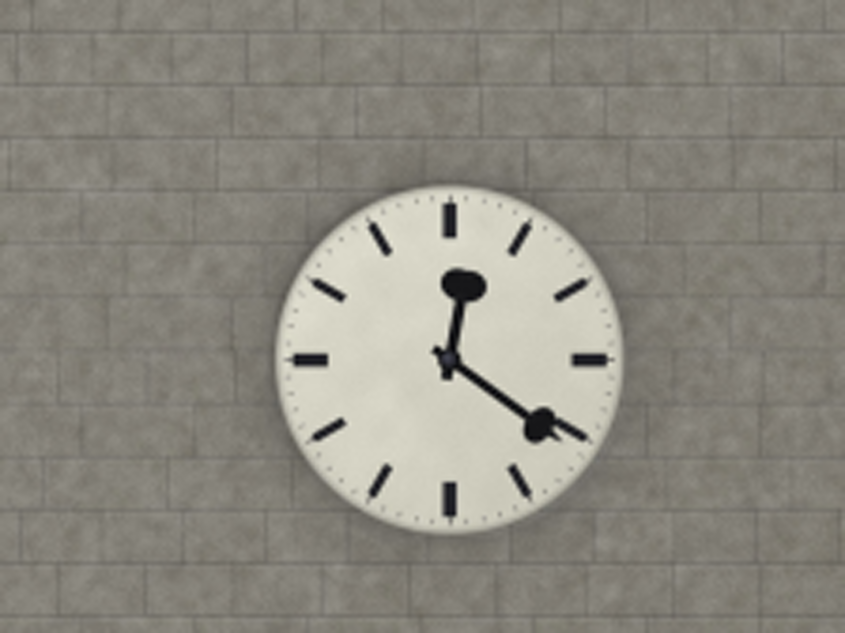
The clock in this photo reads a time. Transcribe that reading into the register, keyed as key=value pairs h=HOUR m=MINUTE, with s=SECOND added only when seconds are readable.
h=12 m=21
